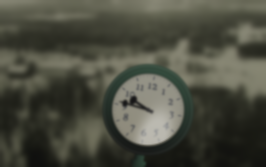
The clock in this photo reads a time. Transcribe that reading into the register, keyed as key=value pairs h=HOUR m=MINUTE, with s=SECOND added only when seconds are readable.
h=9 m=46
